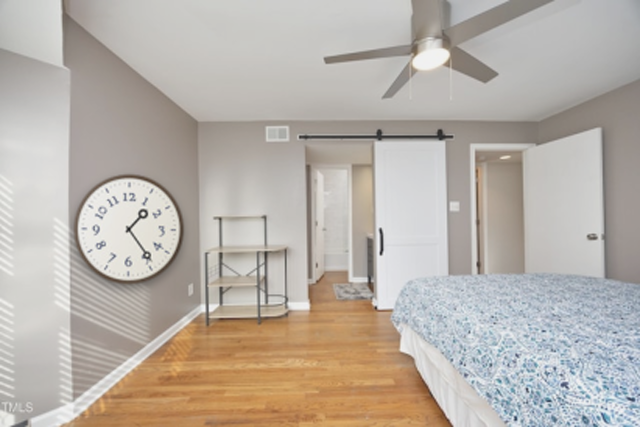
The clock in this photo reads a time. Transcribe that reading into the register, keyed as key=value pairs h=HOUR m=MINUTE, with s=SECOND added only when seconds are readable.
h=1 m=24
